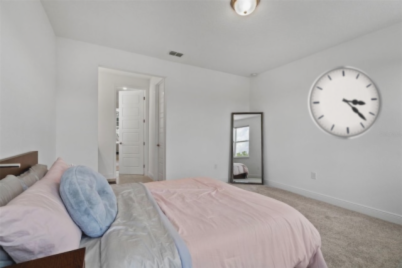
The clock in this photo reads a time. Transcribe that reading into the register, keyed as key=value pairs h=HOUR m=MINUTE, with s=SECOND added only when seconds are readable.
h=3 m=23
